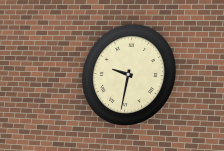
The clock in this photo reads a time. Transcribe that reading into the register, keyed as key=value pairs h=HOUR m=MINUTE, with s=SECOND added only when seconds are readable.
h=9 m=31
